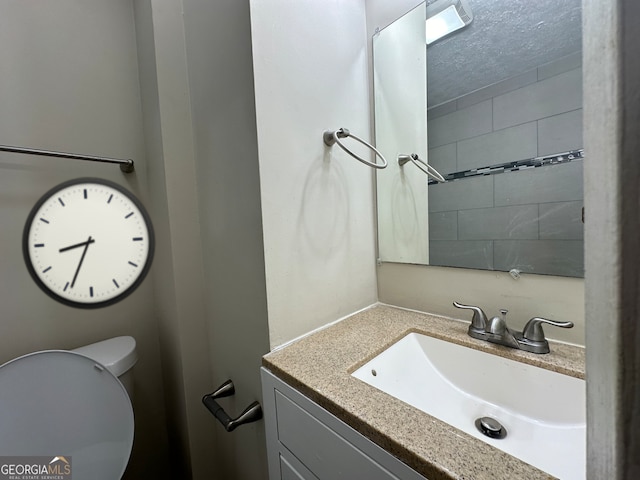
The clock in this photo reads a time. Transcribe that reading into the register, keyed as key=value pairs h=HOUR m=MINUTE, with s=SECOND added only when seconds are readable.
h=8 m=34
